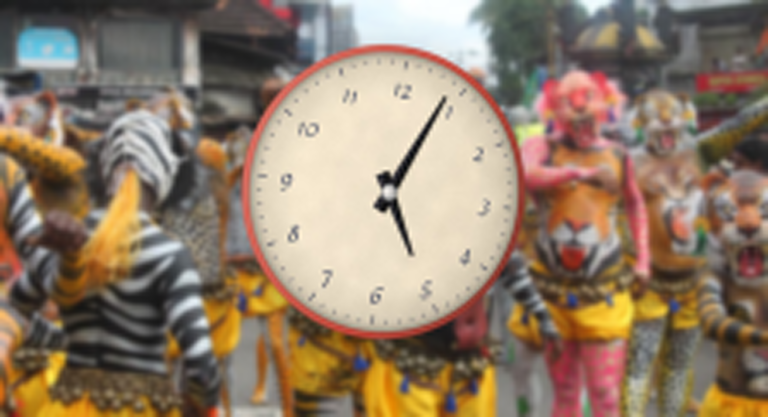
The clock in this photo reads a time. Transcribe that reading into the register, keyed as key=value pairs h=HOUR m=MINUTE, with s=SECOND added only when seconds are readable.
h=5 m=4
